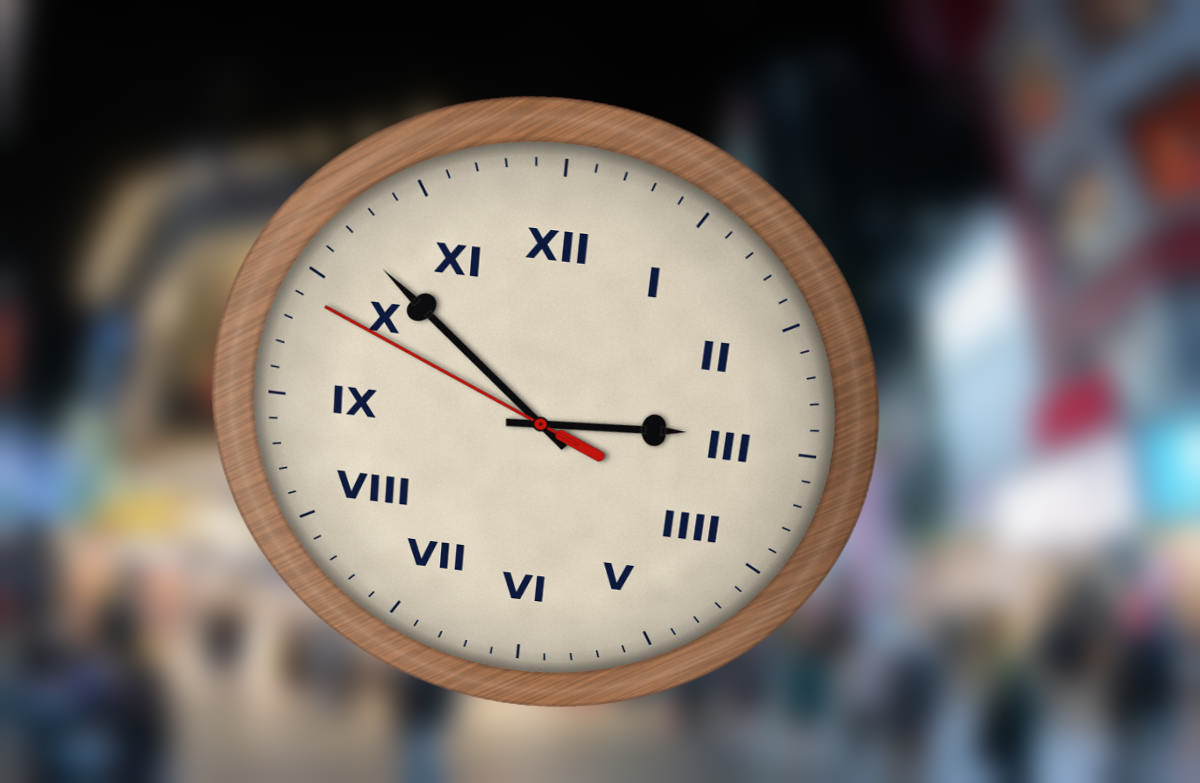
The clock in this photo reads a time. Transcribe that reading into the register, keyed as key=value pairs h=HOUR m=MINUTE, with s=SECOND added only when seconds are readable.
h=2 m=51 s=49
